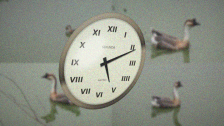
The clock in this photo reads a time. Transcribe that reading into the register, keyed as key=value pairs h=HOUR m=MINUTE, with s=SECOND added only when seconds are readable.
h=5 m=11
